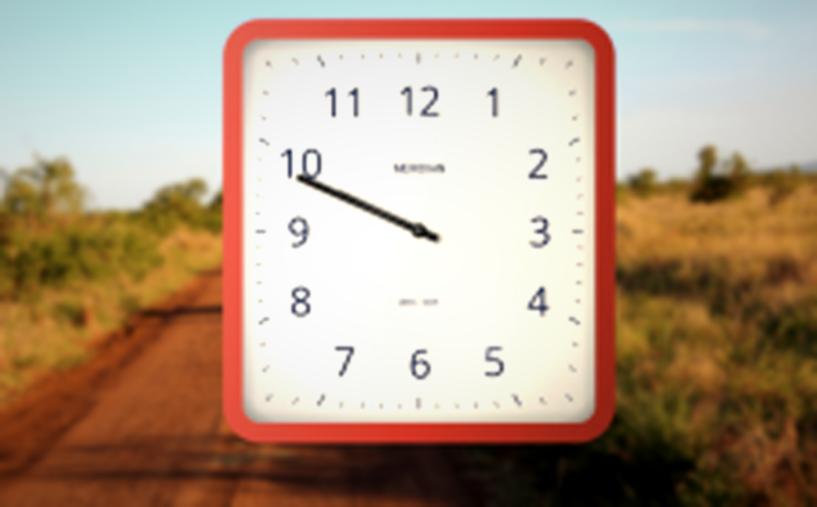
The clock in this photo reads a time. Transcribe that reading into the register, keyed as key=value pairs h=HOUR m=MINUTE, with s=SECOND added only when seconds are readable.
h=9 m=49
